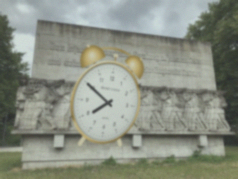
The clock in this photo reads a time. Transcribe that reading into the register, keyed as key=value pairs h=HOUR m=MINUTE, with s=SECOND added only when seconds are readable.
h=7 m=50
